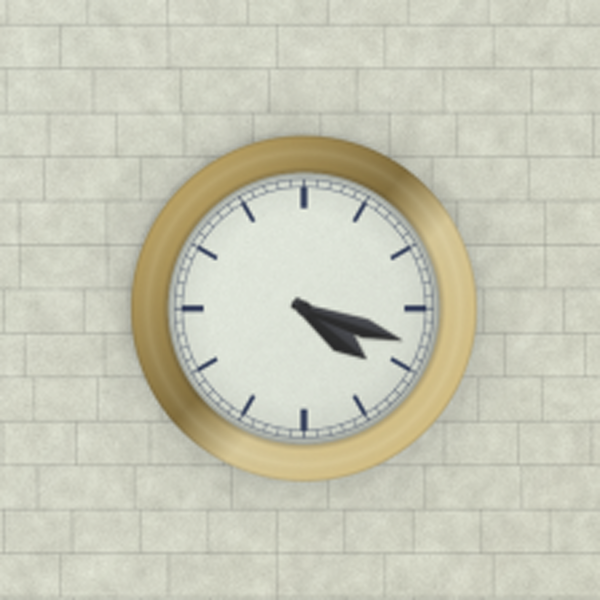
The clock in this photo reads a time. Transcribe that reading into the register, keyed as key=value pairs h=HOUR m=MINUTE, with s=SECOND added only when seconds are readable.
h=4 m=18
